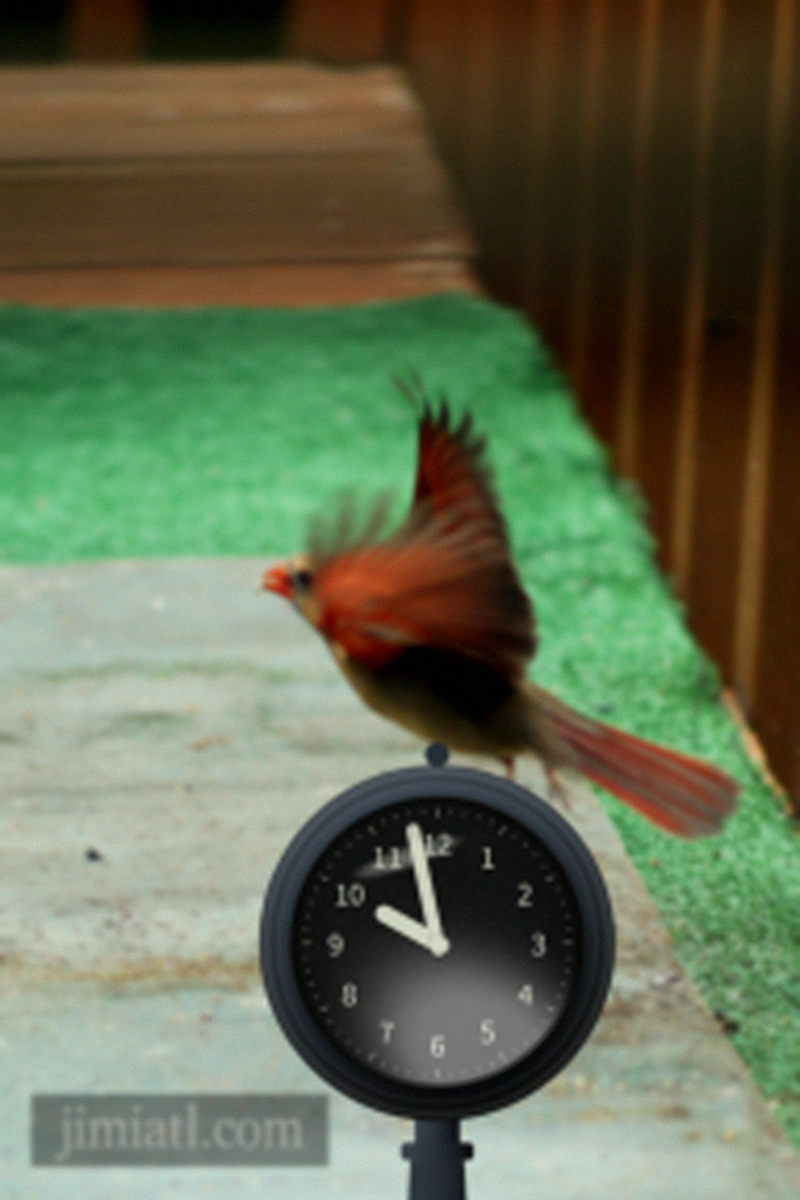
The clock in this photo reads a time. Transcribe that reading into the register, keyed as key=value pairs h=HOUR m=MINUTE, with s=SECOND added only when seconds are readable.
h=9 m=58
